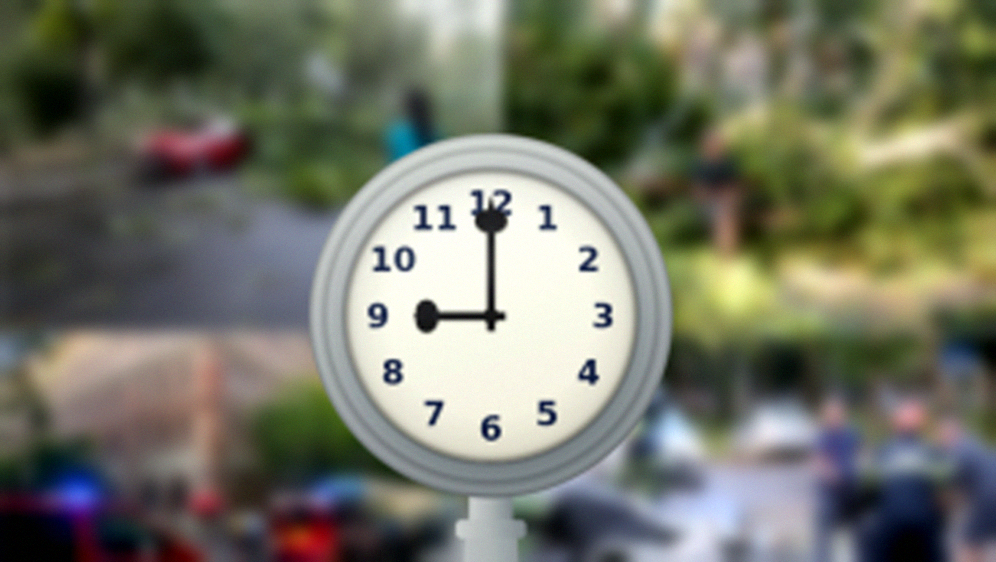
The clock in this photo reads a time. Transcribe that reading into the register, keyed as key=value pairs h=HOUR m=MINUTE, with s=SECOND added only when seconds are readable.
h=9 m=0
